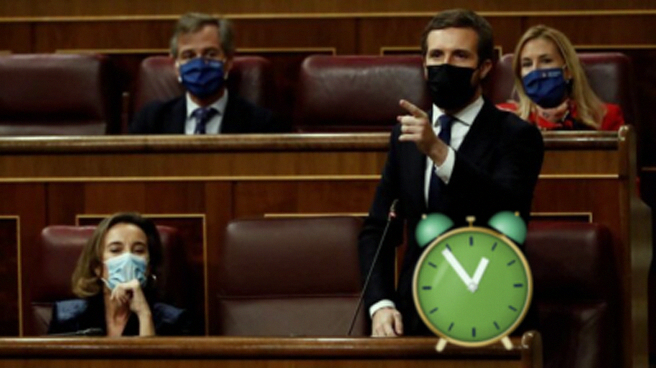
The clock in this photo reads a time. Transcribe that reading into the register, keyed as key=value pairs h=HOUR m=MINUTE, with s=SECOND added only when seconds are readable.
h=12 m=54
